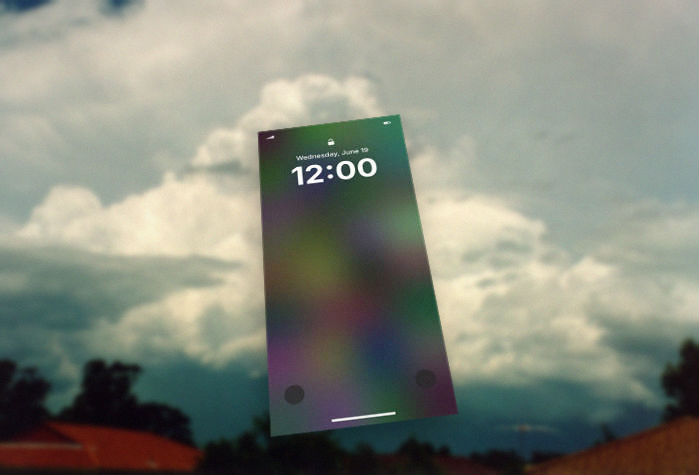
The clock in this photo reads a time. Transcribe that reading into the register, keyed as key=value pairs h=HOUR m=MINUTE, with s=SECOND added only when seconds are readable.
h=12 m=0
